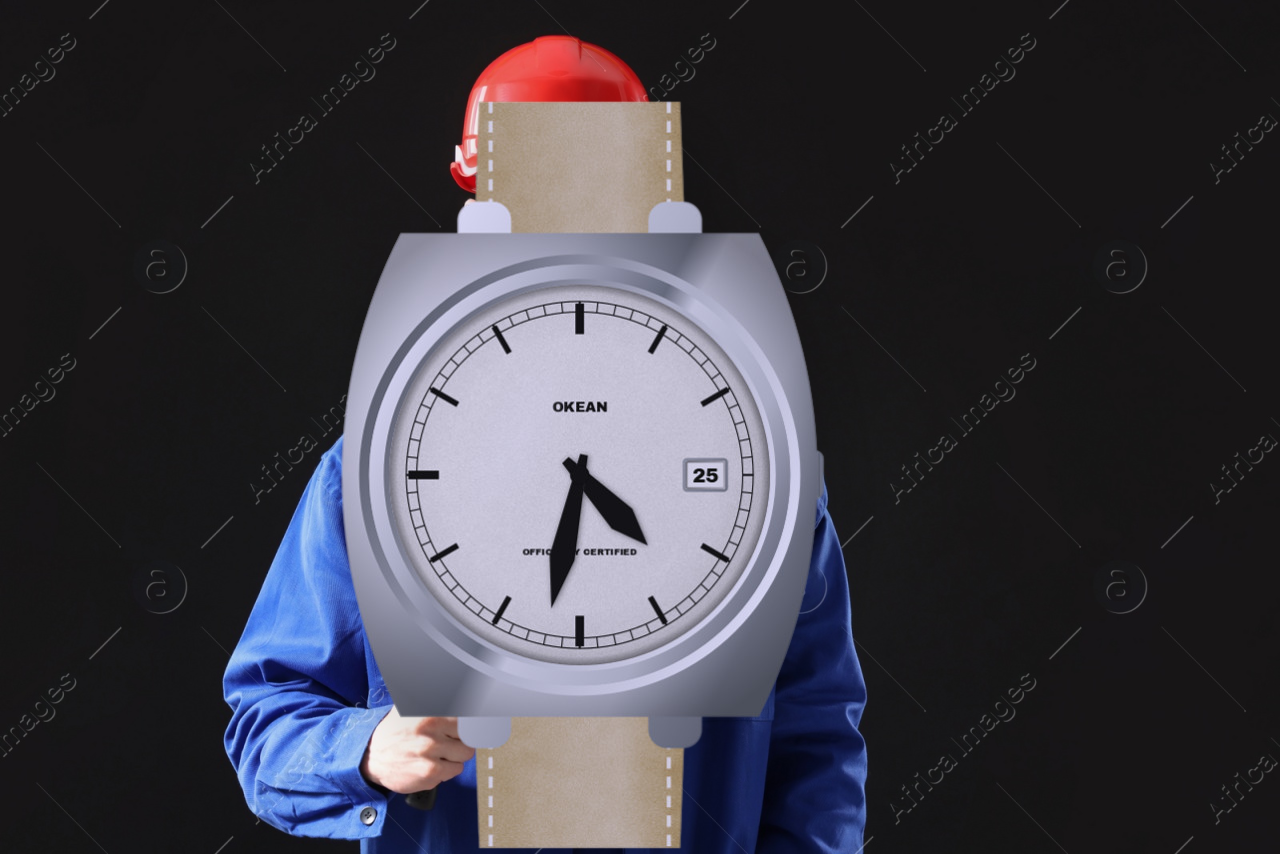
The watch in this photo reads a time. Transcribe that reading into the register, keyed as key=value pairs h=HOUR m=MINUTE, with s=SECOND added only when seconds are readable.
h=4 m=32
